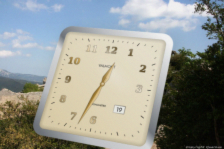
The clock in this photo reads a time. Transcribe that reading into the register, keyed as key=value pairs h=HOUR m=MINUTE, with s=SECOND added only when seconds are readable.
h=12 m=33
